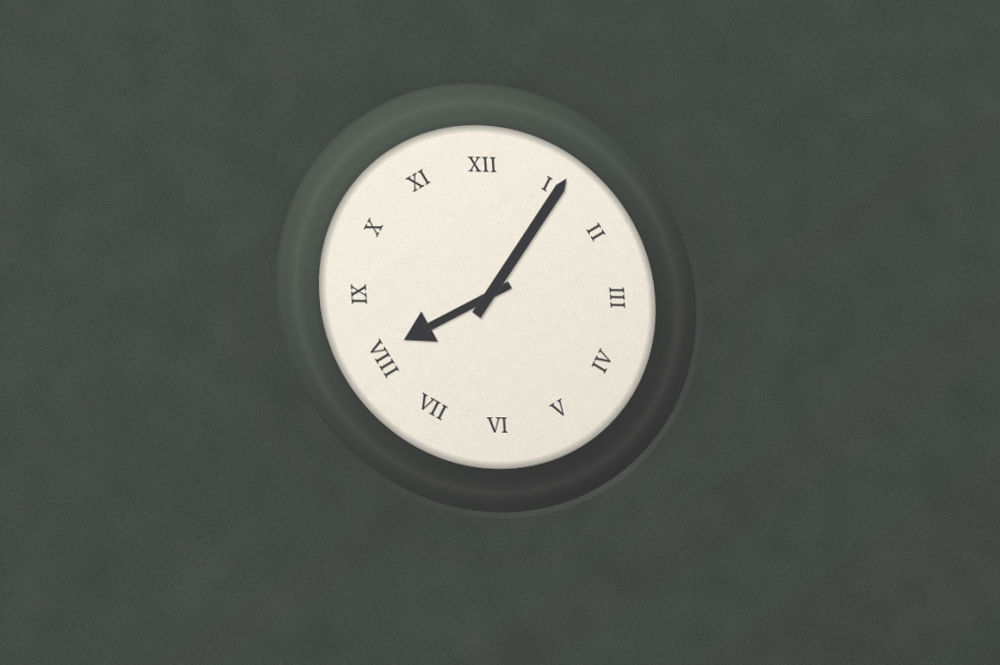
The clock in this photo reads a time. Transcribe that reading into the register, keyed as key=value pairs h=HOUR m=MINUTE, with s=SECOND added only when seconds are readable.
h=8 m=6
